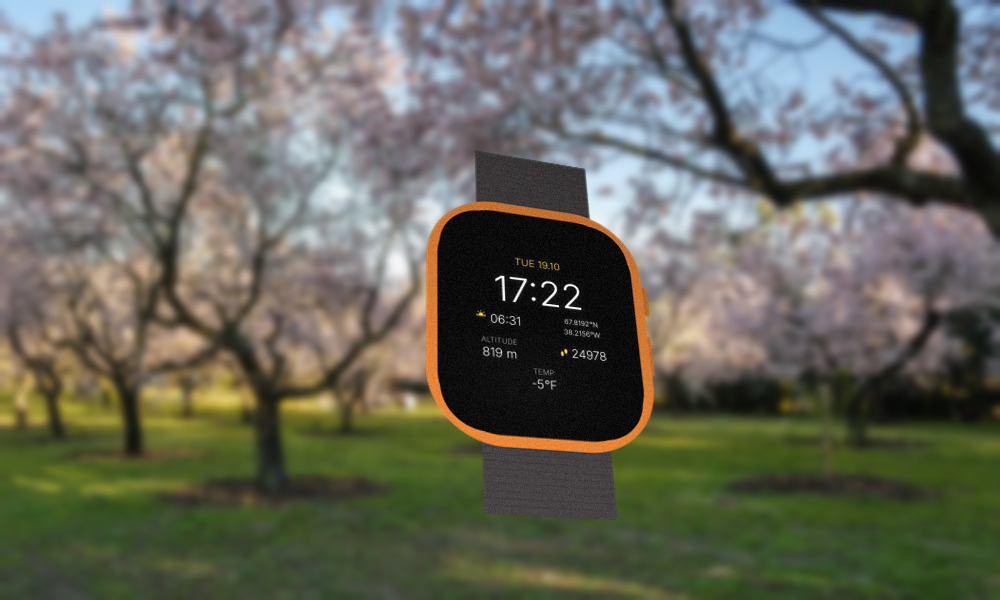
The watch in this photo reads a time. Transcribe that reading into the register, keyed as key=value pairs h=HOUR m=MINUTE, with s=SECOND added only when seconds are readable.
h=17 m=22
